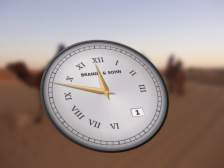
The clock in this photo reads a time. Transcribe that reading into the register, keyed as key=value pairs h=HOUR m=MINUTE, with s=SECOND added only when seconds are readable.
h=11 m=48
